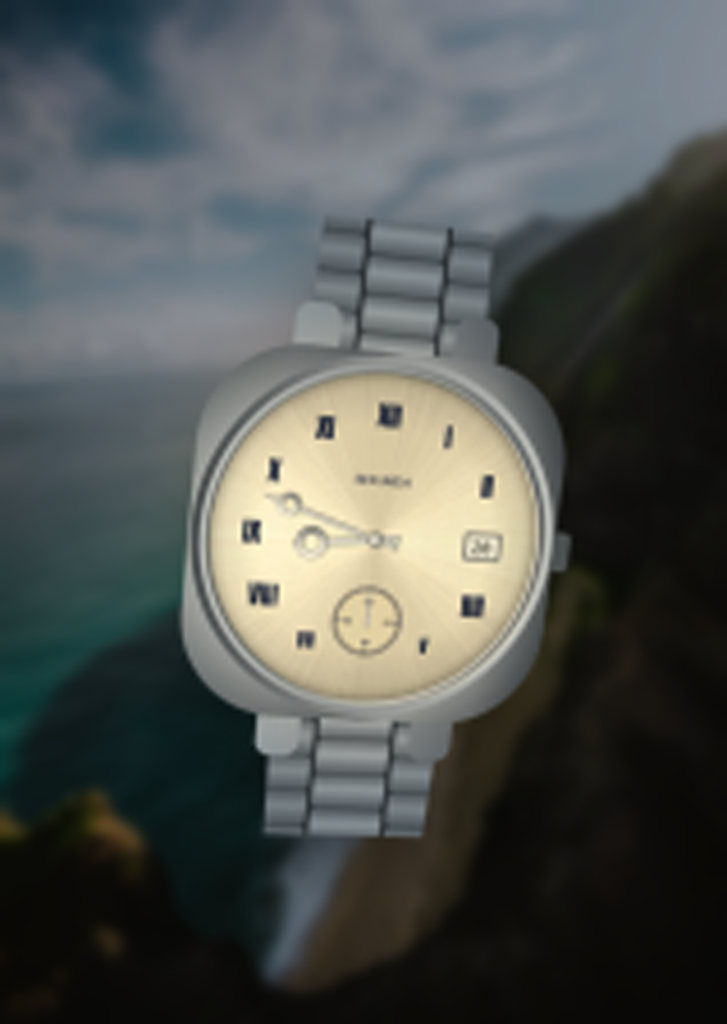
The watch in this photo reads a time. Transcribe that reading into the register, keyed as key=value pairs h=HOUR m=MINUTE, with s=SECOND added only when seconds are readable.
h=8 m=48
